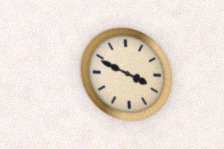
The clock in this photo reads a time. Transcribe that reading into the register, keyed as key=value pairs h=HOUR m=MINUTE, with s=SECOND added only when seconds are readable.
h=3 m=49
